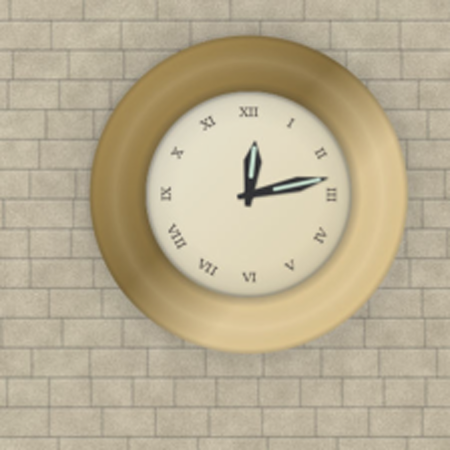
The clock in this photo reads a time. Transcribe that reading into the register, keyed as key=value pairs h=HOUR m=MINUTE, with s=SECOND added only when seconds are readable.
h=12 m=13
